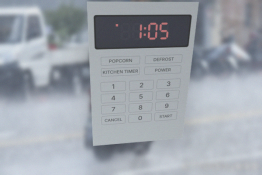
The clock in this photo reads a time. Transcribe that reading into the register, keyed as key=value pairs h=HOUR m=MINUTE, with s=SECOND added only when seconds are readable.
h=1 m=5
